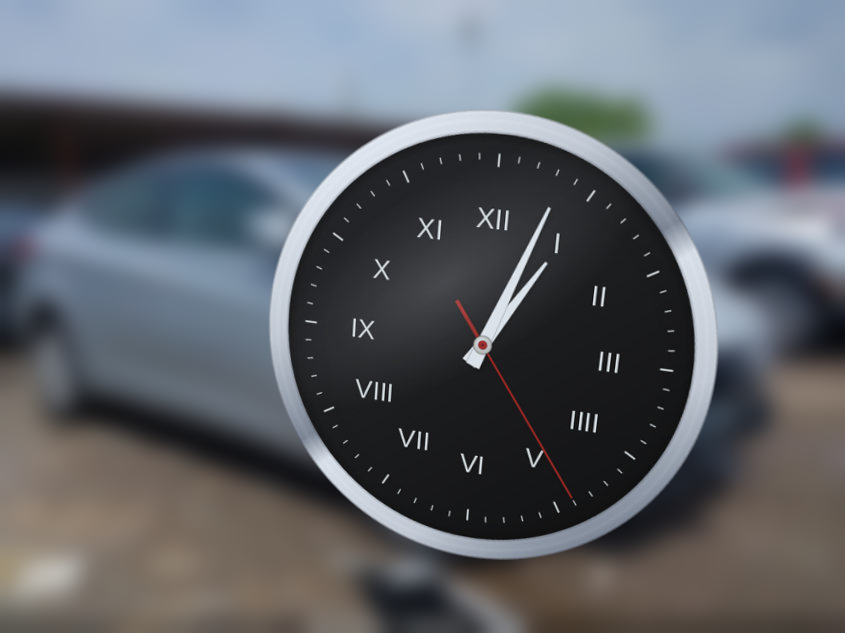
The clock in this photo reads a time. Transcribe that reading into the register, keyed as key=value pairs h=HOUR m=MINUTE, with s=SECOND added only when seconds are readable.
h=1 m=3 s=24
